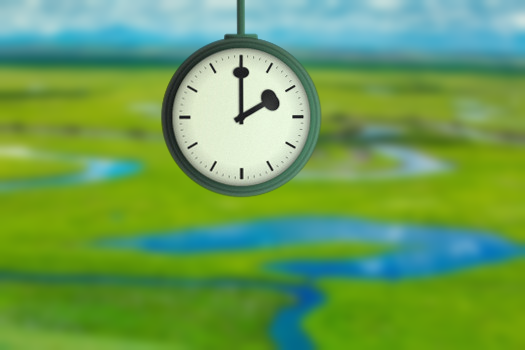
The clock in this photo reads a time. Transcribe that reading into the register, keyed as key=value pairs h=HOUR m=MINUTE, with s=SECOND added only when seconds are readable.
h=2 m=0
